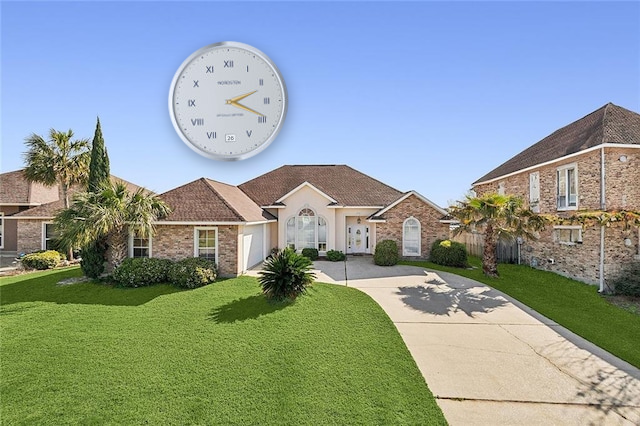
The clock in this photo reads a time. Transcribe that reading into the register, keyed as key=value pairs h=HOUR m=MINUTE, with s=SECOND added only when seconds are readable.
h=2 m=19
